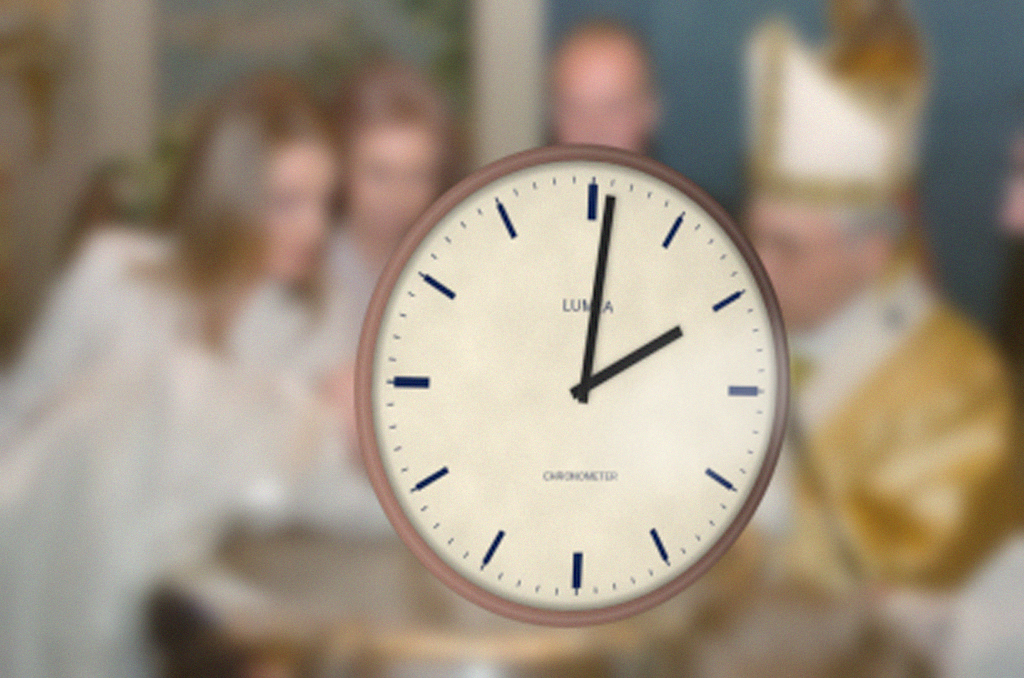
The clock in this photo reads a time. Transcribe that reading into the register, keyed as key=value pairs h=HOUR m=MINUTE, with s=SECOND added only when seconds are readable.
h=2 m=1
